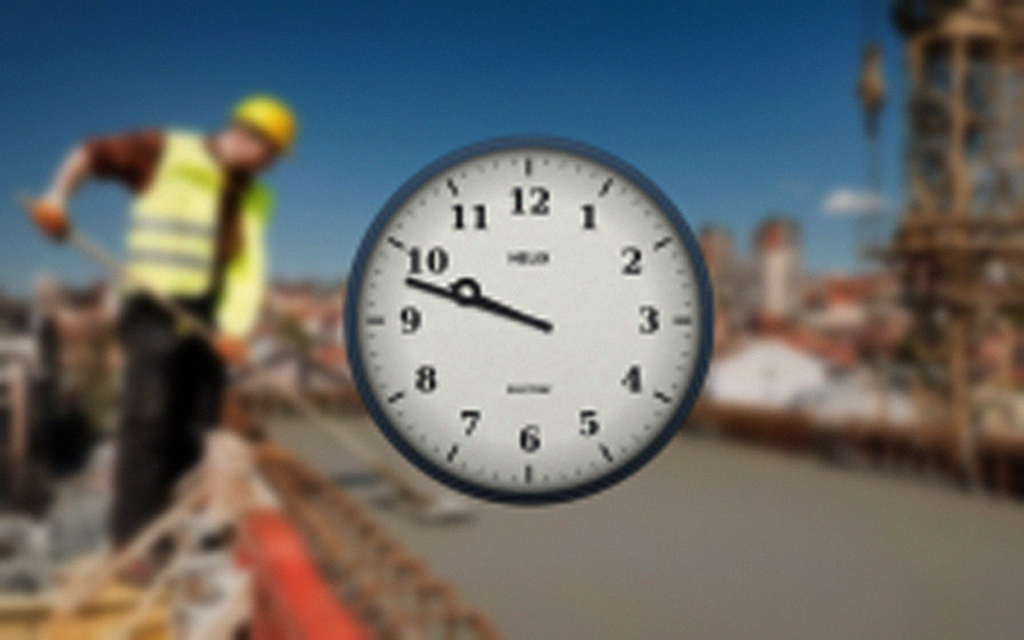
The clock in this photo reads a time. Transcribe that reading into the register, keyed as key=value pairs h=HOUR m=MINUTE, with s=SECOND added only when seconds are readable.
h=9 m=48
